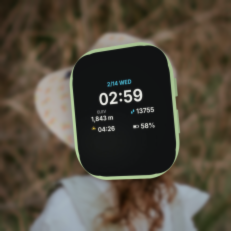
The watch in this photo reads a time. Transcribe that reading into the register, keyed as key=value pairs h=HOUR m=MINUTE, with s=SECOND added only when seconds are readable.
h=2 m=59
